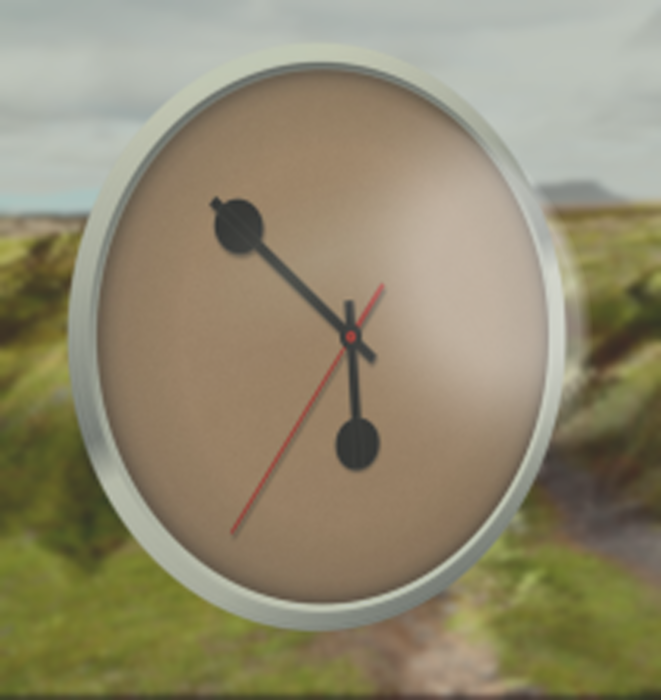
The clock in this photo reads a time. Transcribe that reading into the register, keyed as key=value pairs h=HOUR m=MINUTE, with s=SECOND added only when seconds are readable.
h=5 m=51 s=36
